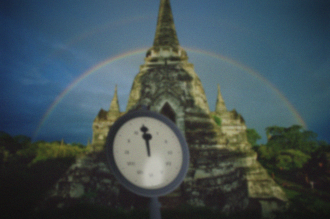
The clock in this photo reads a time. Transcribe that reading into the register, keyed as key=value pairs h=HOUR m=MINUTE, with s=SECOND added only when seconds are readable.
h=11 m=59
